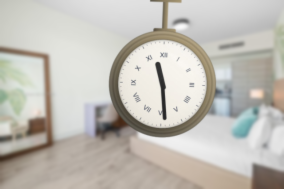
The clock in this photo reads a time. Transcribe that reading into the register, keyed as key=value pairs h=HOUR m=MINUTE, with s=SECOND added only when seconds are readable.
h=11 m=29
